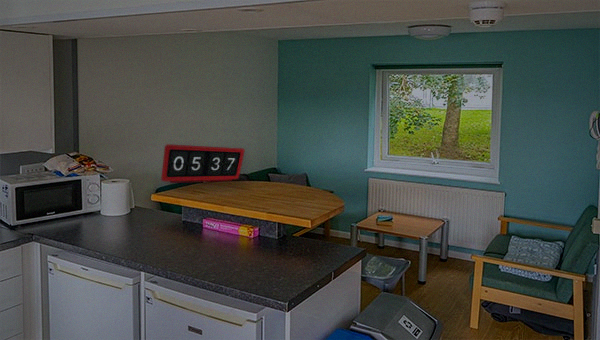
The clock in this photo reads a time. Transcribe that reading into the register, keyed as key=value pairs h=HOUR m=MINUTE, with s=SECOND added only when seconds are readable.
h=5 m=37
